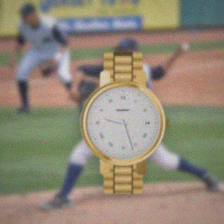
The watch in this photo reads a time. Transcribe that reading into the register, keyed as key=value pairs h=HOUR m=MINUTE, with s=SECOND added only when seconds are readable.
h=9 m=27
